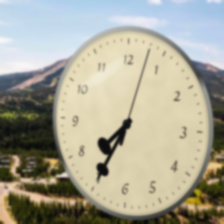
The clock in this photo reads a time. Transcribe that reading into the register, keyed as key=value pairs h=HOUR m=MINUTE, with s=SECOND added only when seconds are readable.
h=7 m=35 s=3
